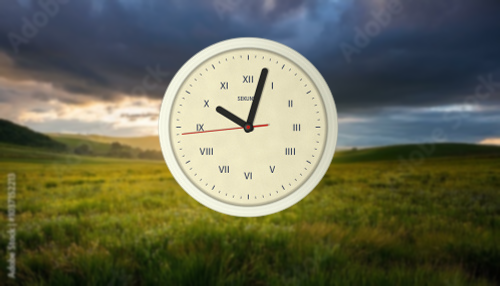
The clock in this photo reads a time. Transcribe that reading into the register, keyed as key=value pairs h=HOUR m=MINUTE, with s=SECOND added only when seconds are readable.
h=10 m=2 s=44
